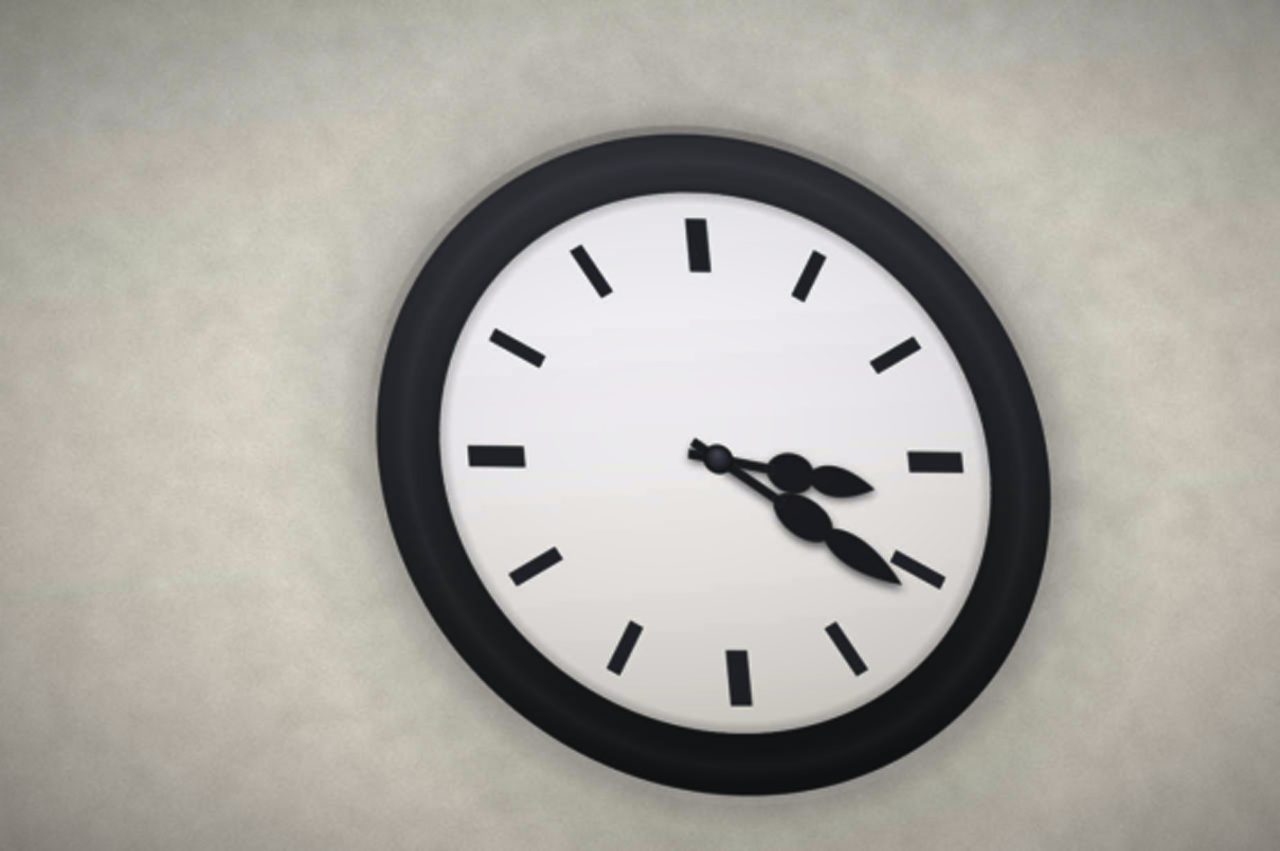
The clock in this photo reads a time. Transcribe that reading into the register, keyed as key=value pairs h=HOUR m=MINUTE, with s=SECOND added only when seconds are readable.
h=3 m=21
